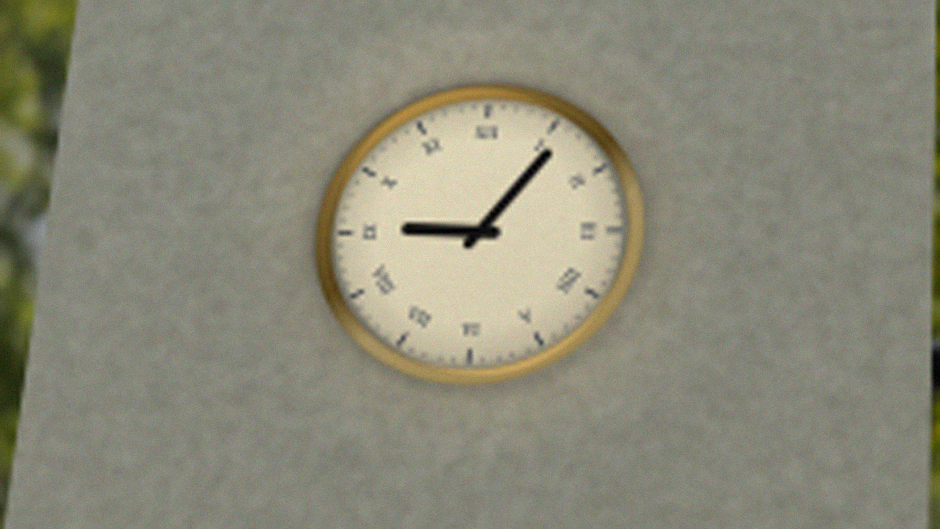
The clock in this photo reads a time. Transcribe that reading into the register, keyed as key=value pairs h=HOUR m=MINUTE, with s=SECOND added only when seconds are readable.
h=9 m=6
